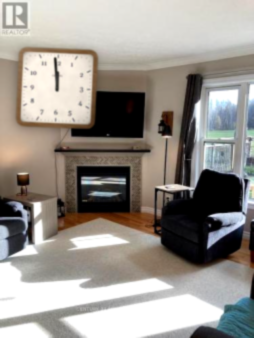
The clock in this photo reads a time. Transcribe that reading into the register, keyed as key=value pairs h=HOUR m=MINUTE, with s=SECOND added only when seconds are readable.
h=11 m=59
